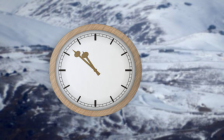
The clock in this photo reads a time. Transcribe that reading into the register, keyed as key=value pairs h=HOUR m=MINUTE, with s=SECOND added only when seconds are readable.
h=10 m=52
